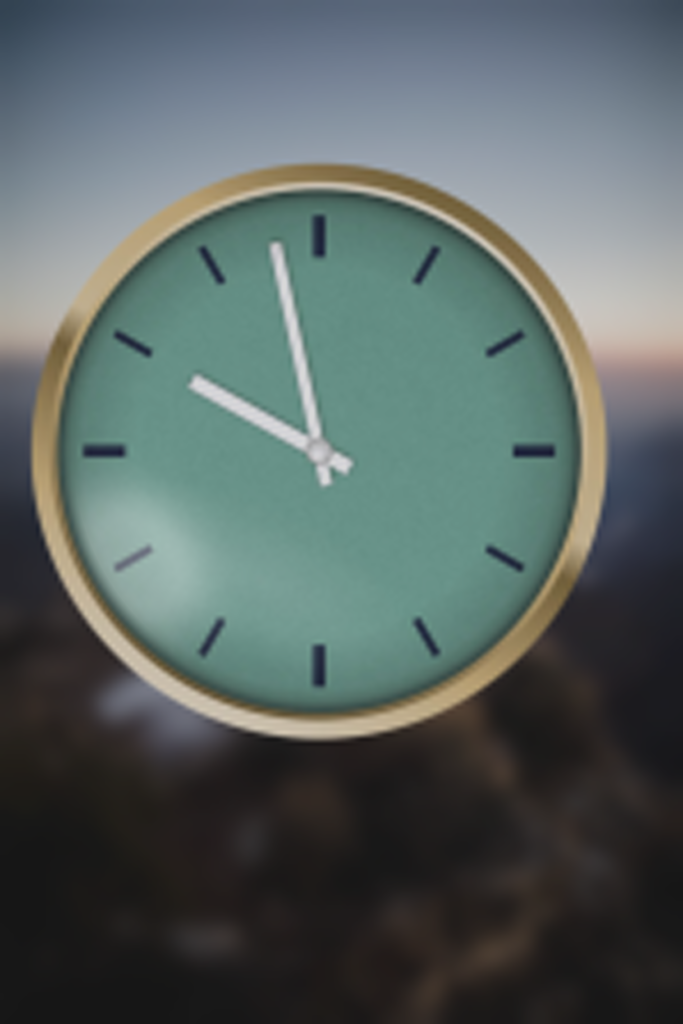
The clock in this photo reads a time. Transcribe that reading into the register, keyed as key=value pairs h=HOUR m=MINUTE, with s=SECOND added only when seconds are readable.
h=9 m=58
